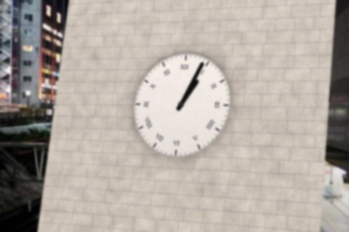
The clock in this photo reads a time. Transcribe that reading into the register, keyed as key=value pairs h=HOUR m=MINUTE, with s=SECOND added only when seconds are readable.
h=1 m=4
